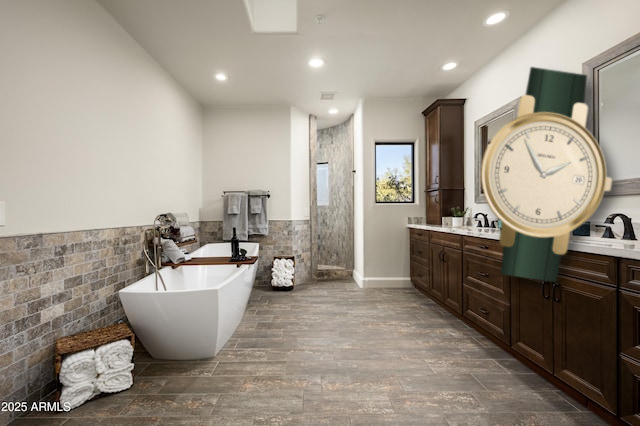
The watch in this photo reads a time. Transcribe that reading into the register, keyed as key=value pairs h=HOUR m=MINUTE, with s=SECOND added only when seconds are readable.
h=1 m=54
